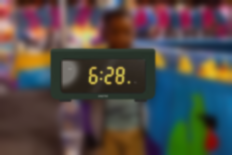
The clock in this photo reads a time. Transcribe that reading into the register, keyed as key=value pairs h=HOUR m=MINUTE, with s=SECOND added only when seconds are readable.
h=6 m=28
